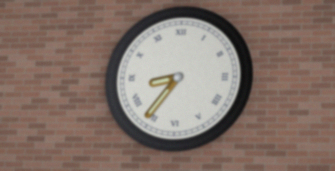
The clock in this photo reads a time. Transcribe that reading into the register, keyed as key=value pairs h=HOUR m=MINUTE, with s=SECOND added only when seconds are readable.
h=8 m=36
